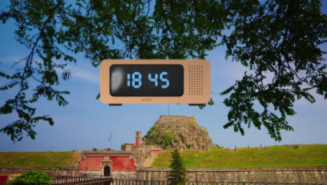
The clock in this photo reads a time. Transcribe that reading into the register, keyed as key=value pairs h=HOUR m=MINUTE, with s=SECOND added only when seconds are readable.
h=18 m=45
